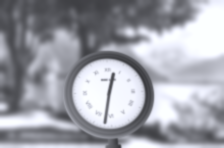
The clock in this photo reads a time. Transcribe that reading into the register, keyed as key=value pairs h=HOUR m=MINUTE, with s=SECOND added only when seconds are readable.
h=12 m=32
